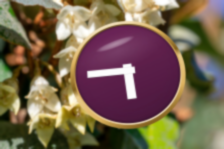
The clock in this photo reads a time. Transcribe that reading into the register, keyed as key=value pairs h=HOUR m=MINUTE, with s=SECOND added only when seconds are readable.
h=5 m=44
